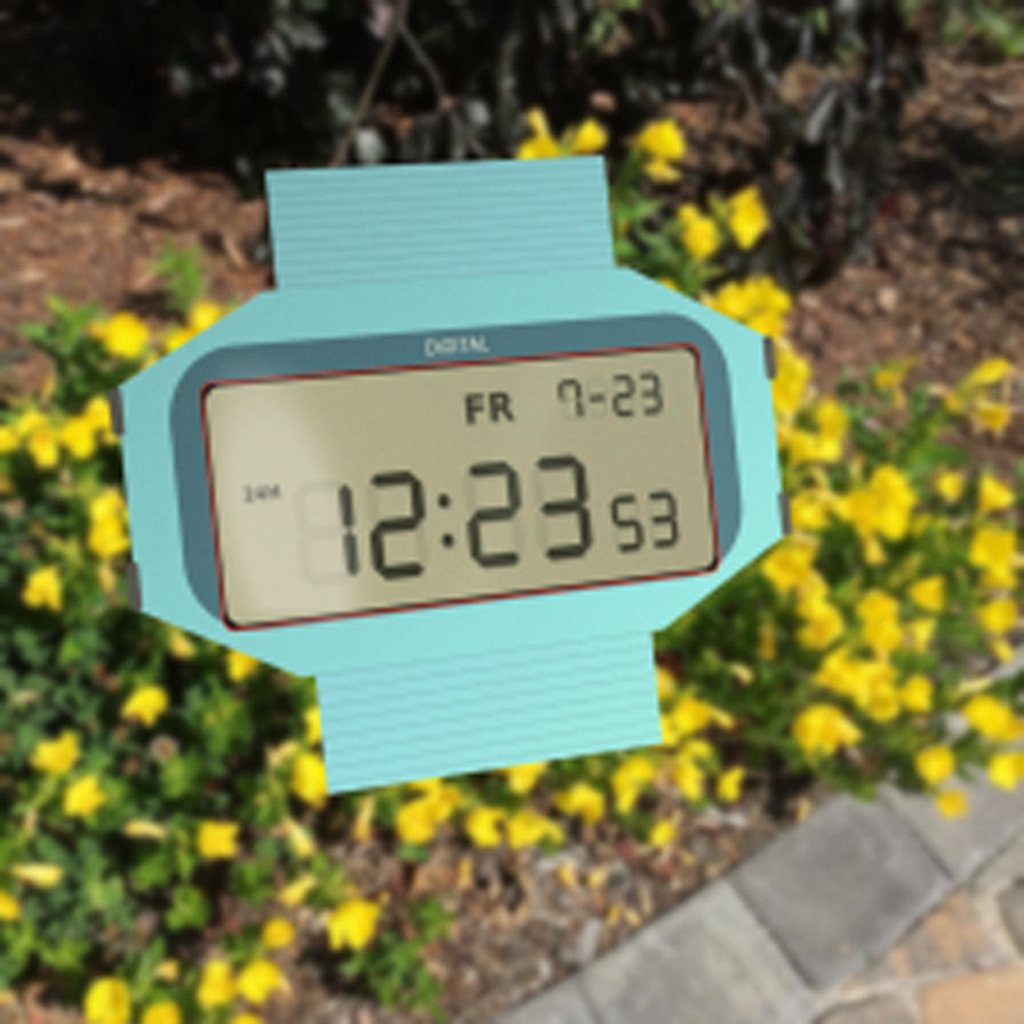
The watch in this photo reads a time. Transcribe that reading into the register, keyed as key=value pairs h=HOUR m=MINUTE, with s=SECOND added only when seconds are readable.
h=12 m=23 s=53
